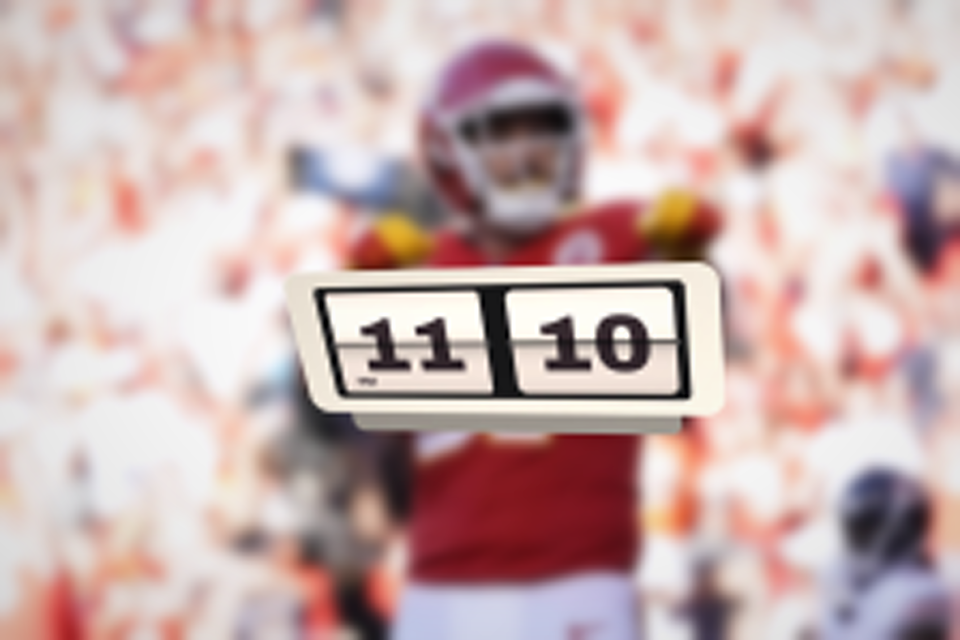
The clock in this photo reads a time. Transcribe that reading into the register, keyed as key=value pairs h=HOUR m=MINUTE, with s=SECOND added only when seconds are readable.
h=11 m=10
